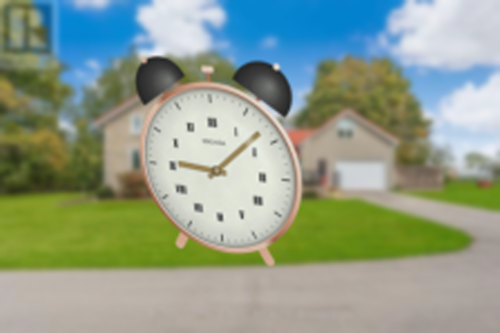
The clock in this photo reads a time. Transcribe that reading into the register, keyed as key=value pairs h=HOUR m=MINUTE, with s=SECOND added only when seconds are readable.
h=9 m=8
